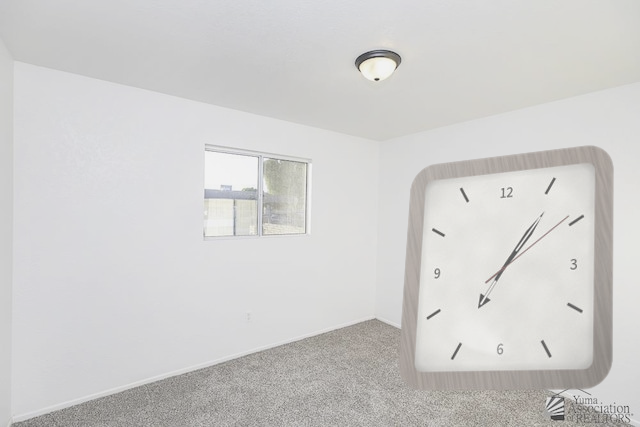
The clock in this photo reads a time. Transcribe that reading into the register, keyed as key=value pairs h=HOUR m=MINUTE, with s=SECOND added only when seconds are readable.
h=7 m=6 s=9
